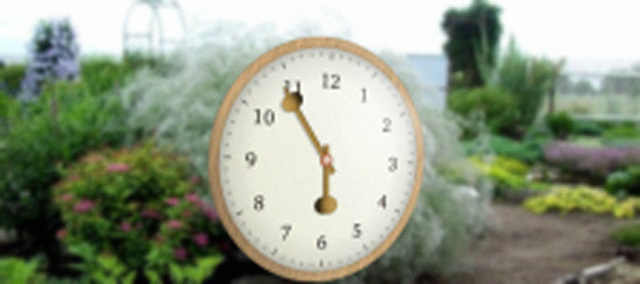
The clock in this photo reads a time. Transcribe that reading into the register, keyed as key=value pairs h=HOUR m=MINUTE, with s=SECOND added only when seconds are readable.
h=5 m=54
